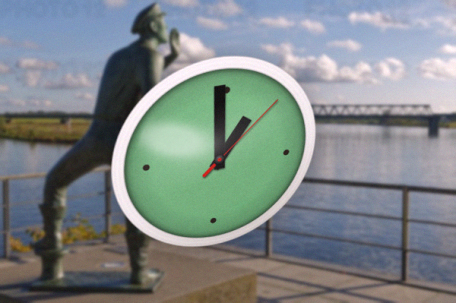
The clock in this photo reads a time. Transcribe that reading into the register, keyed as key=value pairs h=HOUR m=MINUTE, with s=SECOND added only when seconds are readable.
h=12 m=59 s=7
